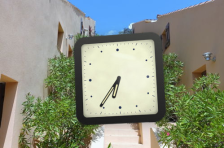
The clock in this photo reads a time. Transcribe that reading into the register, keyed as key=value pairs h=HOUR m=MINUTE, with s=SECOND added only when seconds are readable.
h=6 m=36
